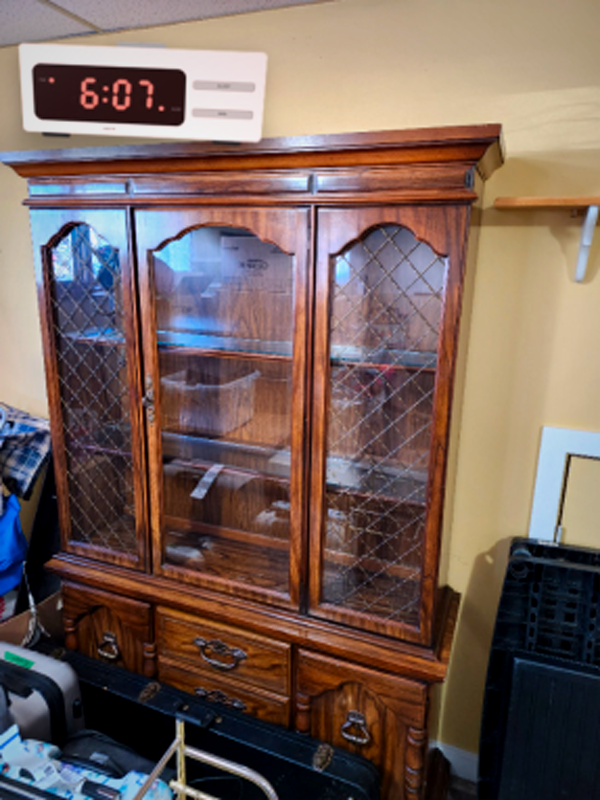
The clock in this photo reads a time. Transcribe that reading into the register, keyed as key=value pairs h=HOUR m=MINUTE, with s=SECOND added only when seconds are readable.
h=6 m=7
